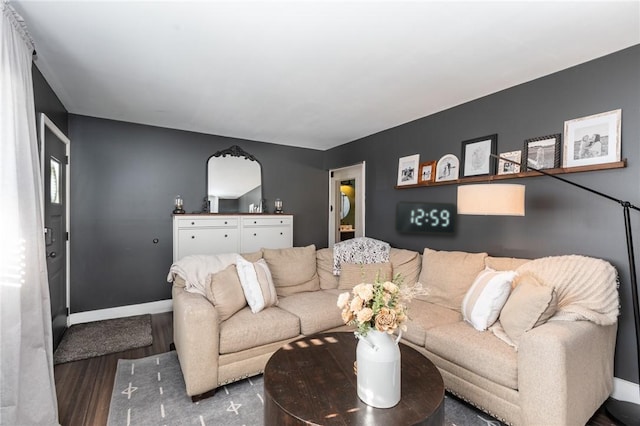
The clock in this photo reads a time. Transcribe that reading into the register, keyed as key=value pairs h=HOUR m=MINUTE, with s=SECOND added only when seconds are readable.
h=12 m=59
